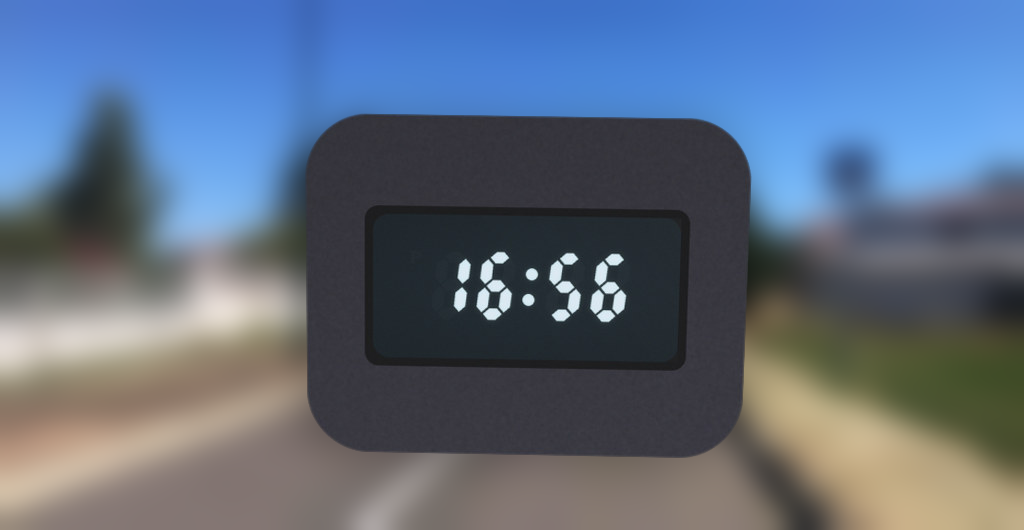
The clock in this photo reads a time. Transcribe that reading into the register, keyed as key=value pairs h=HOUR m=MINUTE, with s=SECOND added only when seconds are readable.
h=16 m=56
